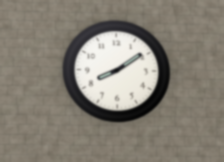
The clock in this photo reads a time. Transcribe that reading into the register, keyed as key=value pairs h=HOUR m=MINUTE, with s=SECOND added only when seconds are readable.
h=8 m=9
